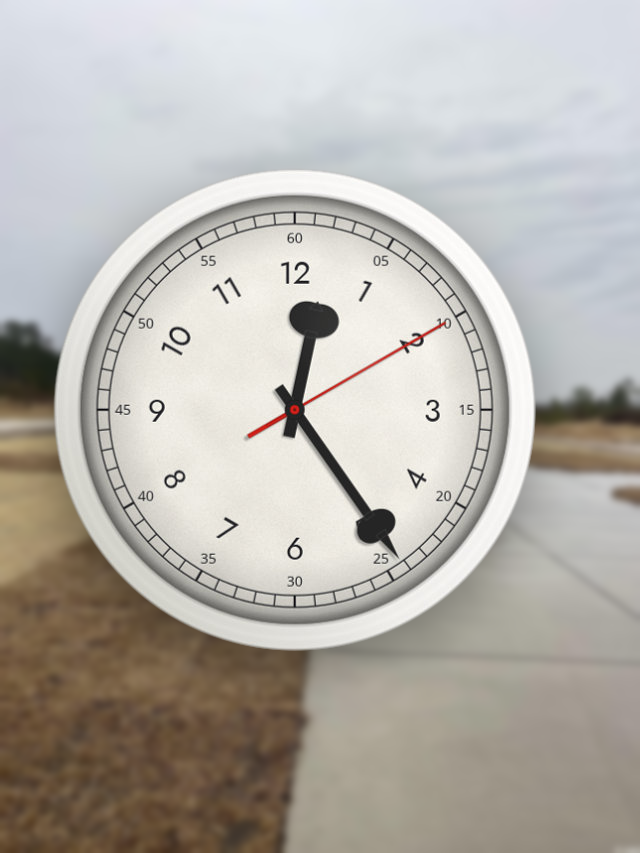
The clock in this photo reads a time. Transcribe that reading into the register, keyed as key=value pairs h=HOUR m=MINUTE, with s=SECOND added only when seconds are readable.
h=12 m=24 s=10
